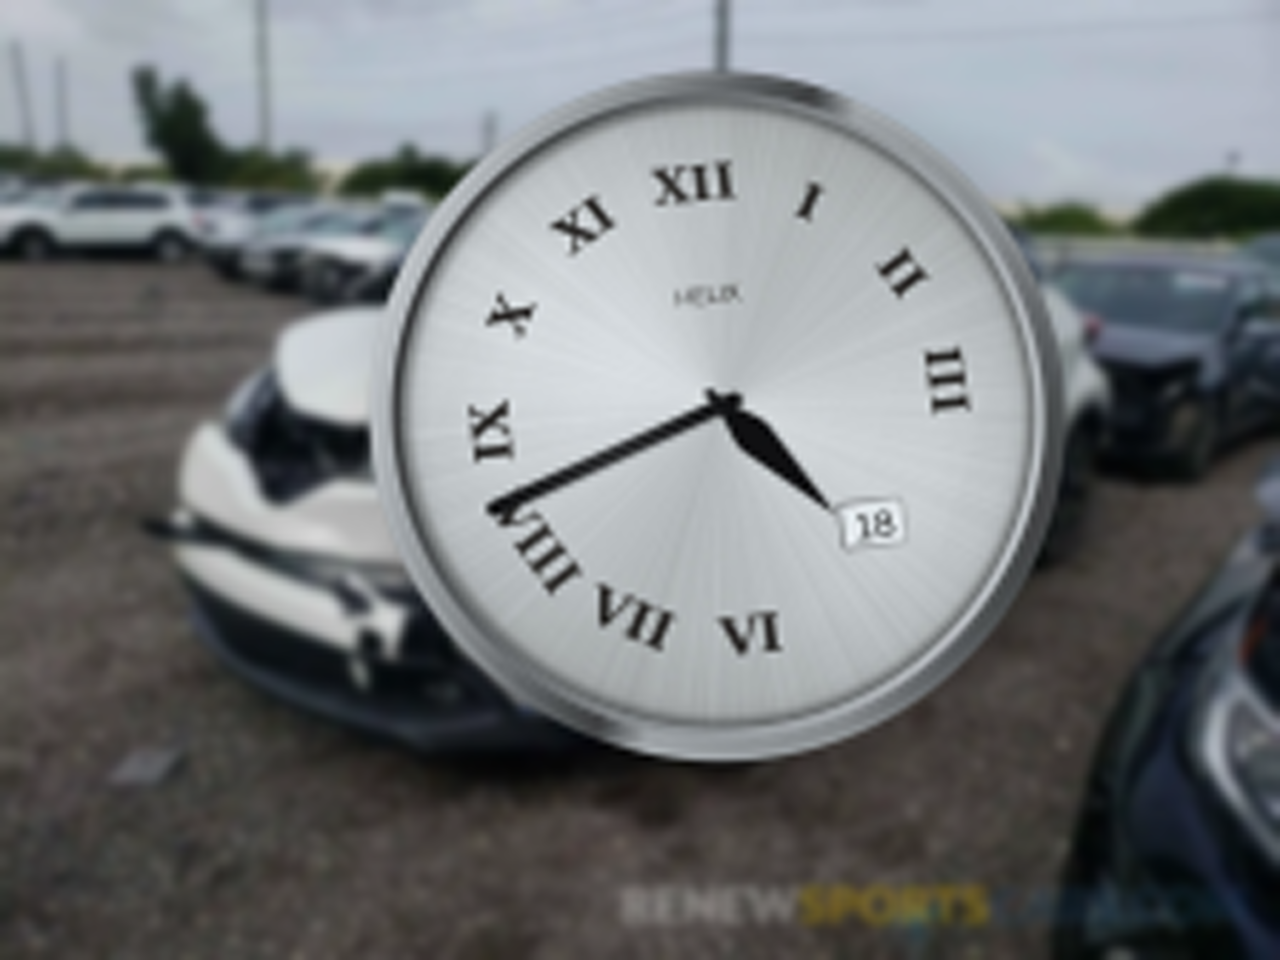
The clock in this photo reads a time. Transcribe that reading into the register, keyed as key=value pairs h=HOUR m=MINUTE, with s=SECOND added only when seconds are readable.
h=4 m=42
